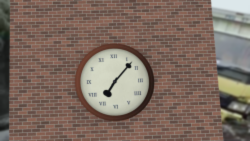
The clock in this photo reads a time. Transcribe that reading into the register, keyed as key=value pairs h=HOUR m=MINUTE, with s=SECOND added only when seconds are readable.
h=7 m=7
